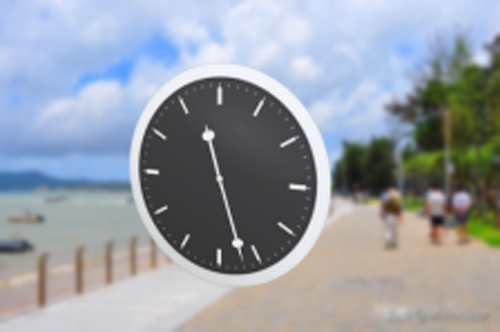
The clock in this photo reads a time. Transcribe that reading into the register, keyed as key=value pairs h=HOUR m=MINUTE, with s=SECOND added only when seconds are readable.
h=11 m=27
